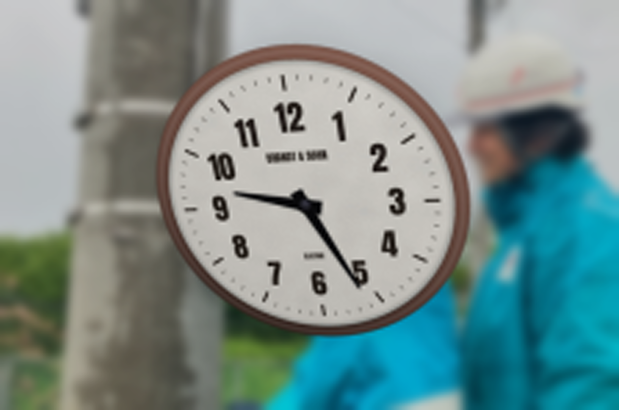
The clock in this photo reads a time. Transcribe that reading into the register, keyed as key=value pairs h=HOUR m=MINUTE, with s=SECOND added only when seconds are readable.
h=9 m=26
